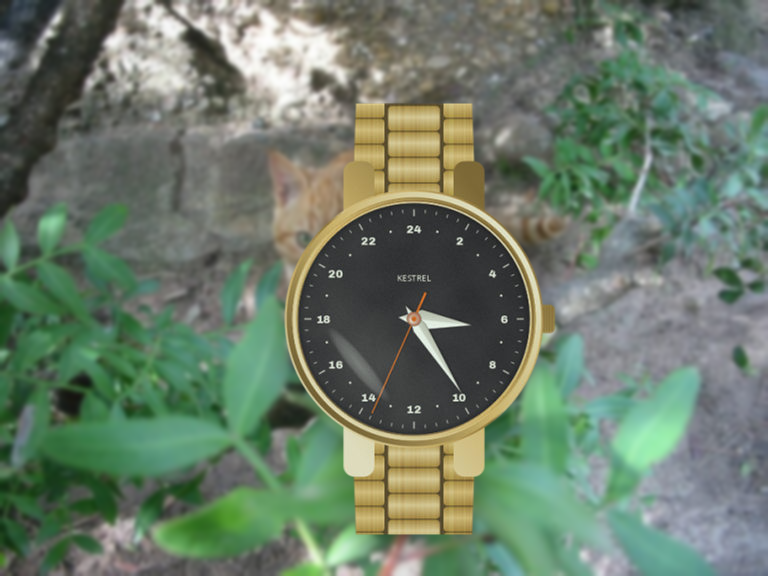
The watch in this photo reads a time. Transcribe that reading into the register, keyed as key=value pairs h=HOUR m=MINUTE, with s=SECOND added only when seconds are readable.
h=6 m=24 s=34
